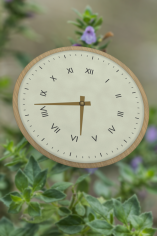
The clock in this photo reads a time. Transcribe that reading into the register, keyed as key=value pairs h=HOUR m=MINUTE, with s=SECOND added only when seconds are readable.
h=5 m=42
